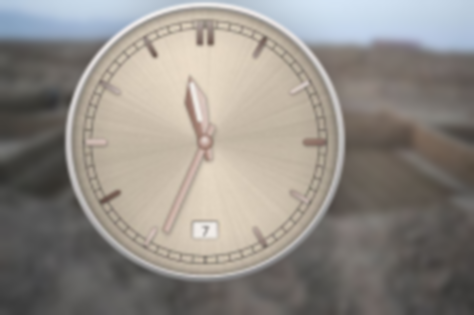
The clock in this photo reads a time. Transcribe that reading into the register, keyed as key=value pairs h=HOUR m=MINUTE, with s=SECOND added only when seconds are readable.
h=11 m=34
